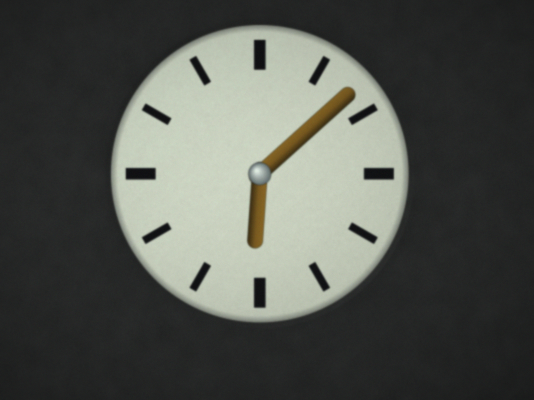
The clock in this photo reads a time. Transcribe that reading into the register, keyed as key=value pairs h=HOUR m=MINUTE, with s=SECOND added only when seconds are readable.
h=6 m=8
